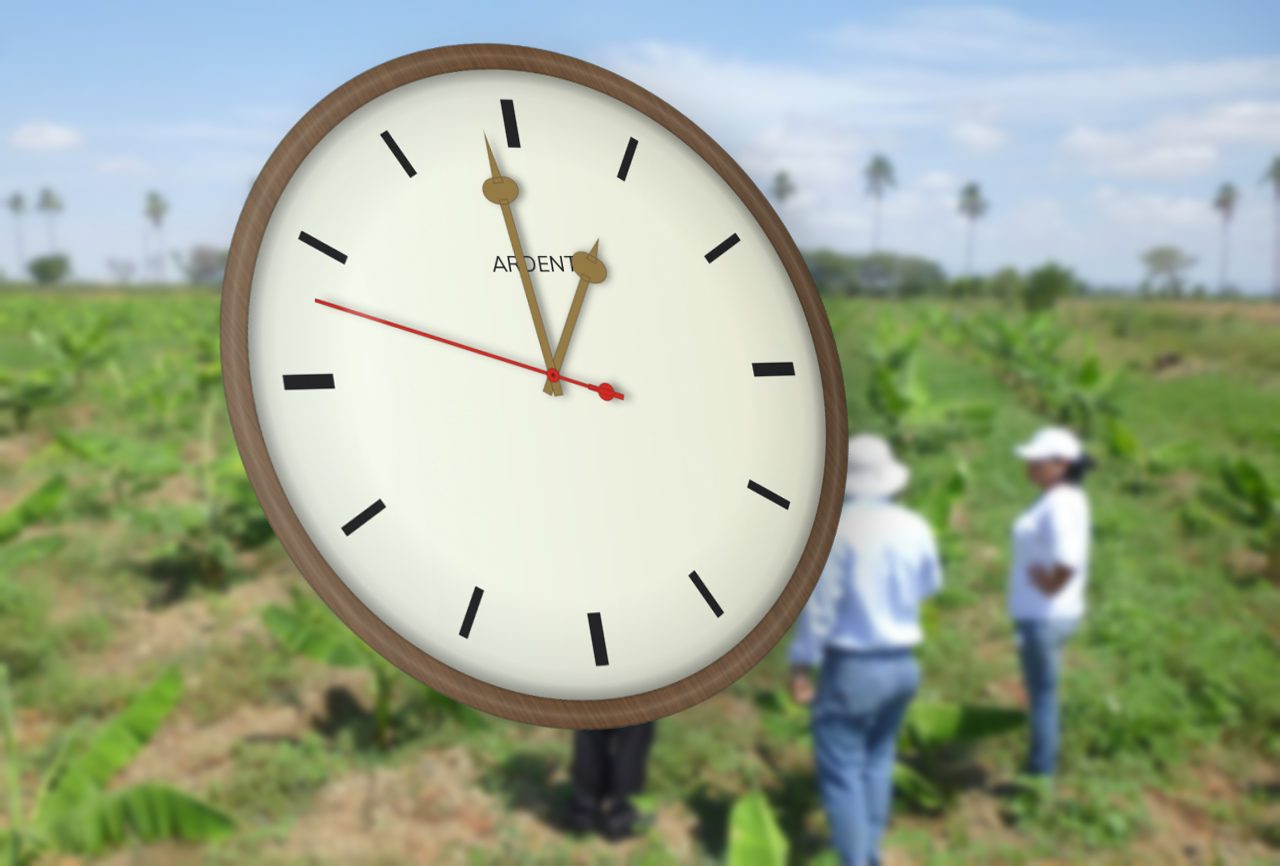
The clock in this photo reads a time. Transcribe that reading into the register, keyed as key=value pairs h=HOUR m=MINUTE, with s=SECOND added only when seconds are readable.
h=12 m=58 s=48
